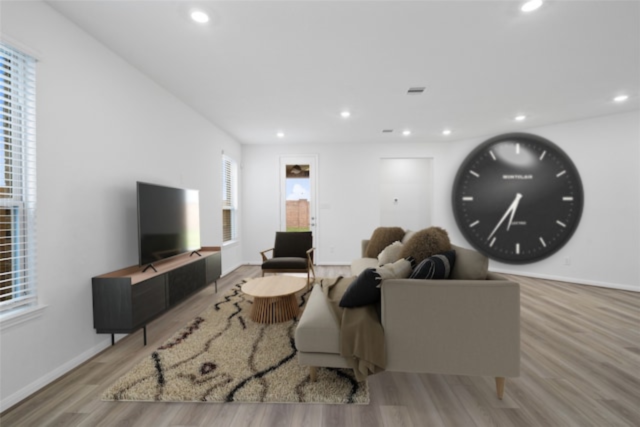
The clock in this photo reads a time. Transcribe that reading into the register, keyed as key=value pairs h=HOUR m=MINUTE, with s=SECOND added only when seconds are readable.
h=6 m=36
